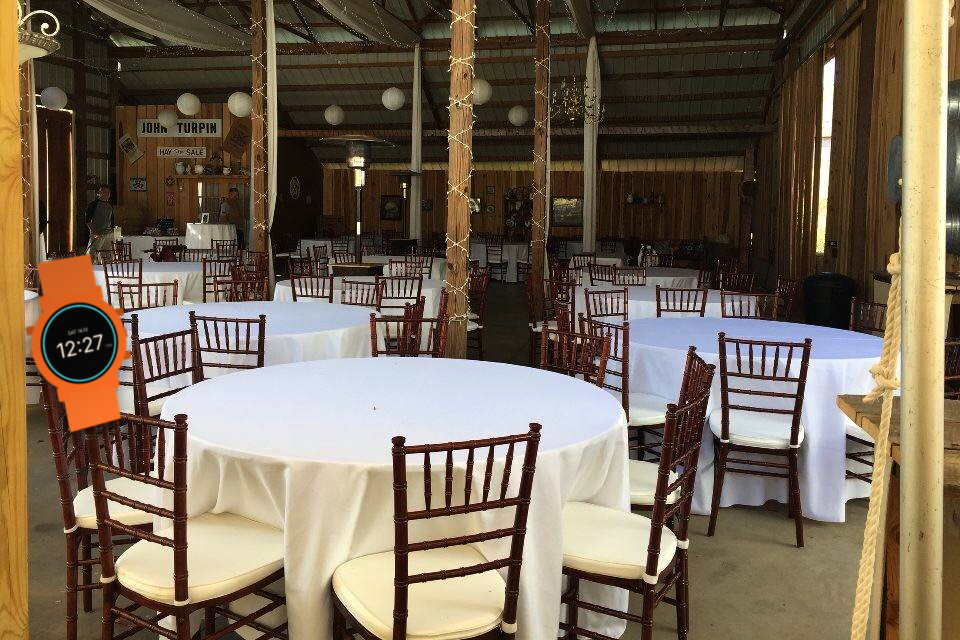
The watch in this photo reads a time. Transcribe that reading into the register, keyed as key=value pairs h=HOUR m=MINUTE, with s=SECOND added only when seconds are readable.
h=12 m=27
